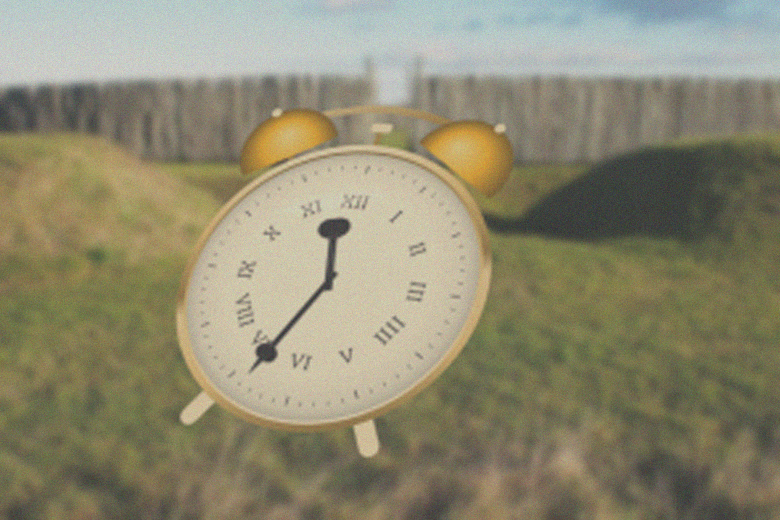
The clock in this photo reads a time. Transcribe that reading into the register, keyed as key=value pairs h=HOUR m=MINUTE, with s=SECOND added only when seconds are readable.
h=11 m=34
